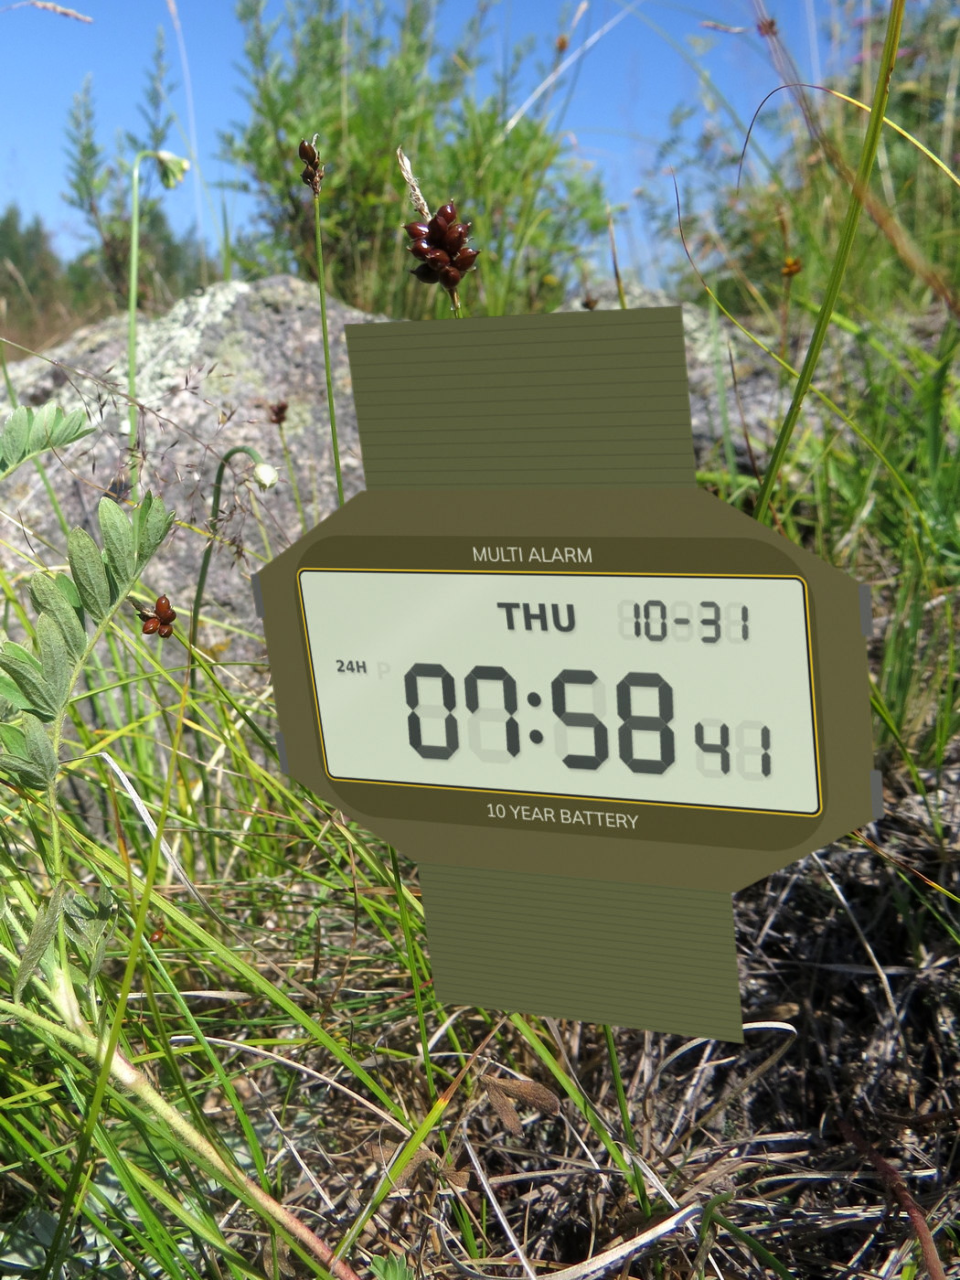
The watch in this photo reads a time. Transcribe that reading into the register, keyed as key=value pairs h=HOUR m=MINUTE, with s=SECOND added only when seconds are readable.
h=7 m=58 s=41
